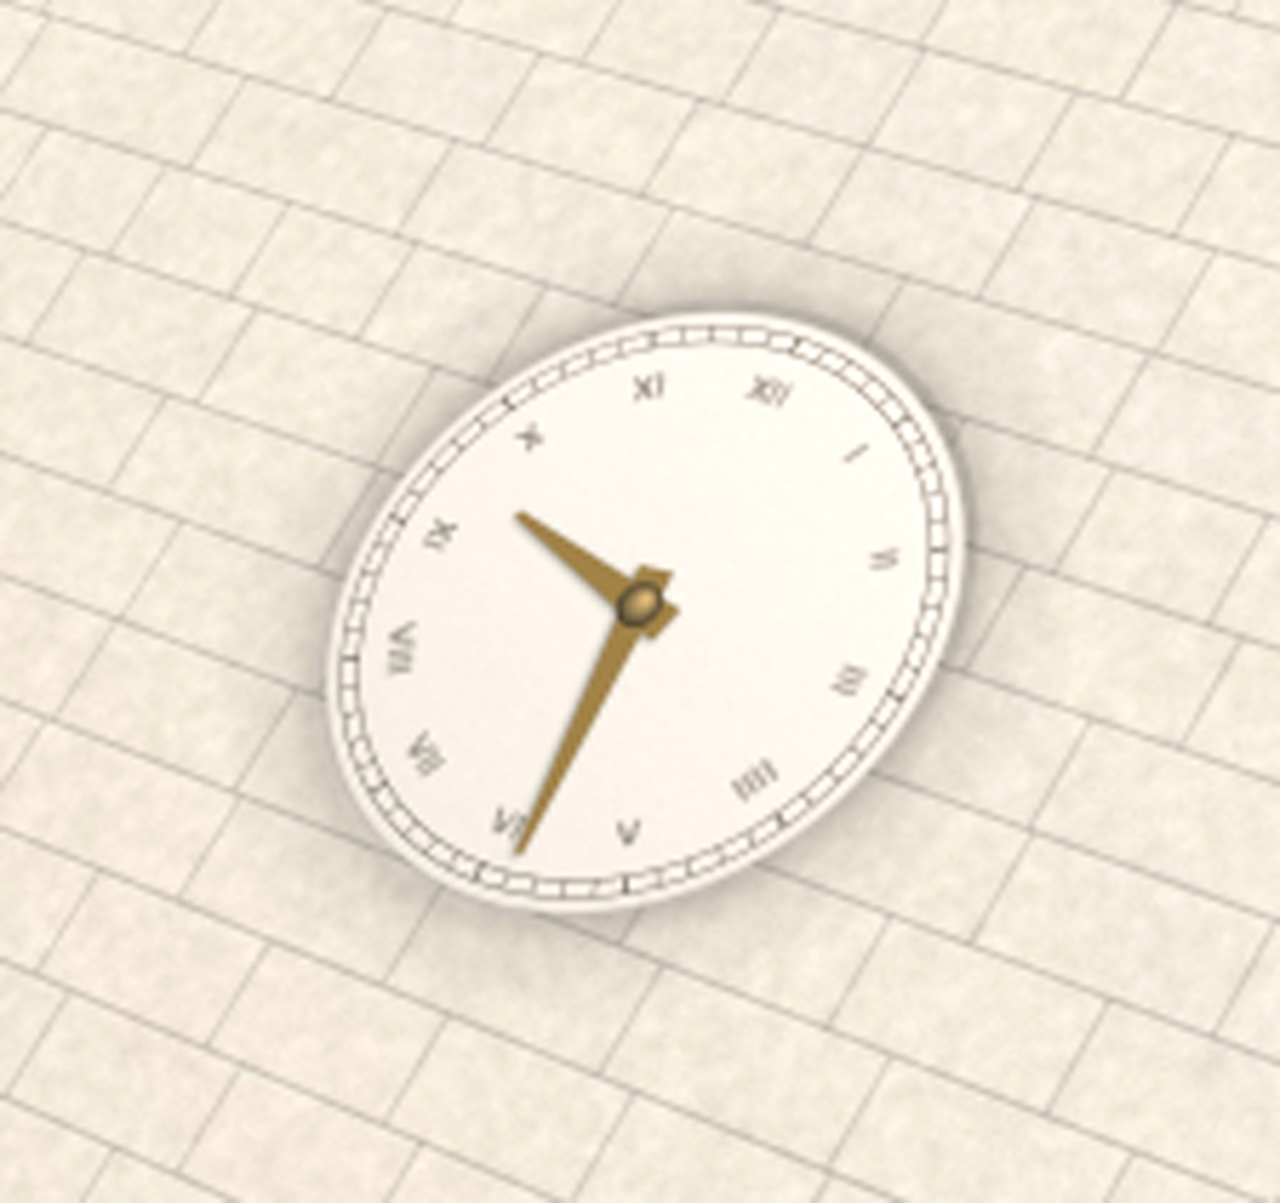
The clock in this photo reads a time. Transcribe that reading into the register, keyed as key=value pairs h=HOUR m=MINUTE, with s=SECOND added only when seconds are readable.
h=9 m=29
